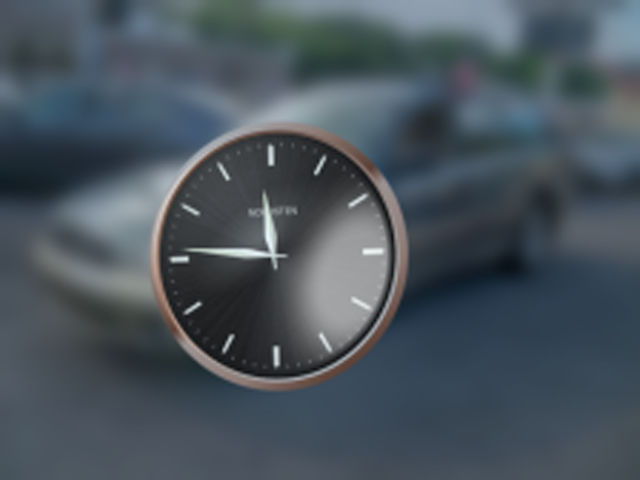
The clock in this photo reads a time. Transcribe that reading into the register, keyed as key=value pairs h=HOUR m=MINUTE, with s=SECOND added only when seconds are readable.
h=11 m=46
